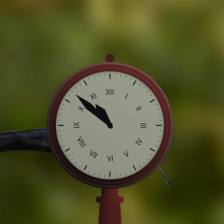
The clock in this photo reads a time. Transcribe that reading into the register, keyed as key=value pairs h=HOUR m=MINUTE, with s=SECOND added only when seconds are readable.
h=10 m=52
